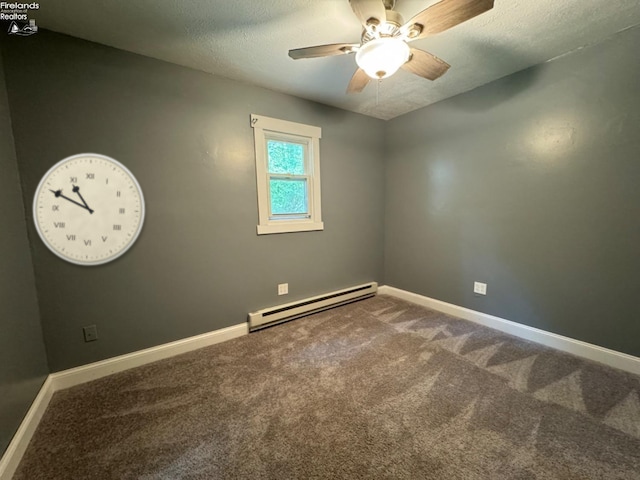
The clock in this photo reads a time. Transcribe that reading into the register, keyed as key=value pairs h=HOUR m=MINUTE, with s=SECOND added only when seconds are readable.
h=10 m=49
